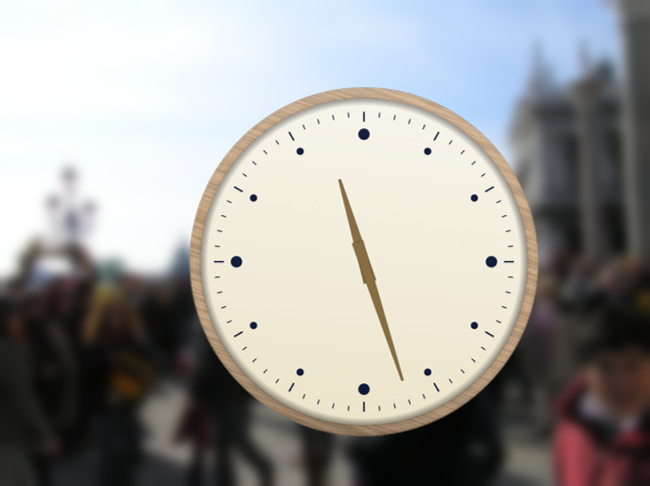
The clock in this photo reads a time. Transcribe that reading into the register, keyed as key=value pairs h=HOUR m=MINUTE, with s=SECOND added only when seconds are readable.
h=11 m=27
